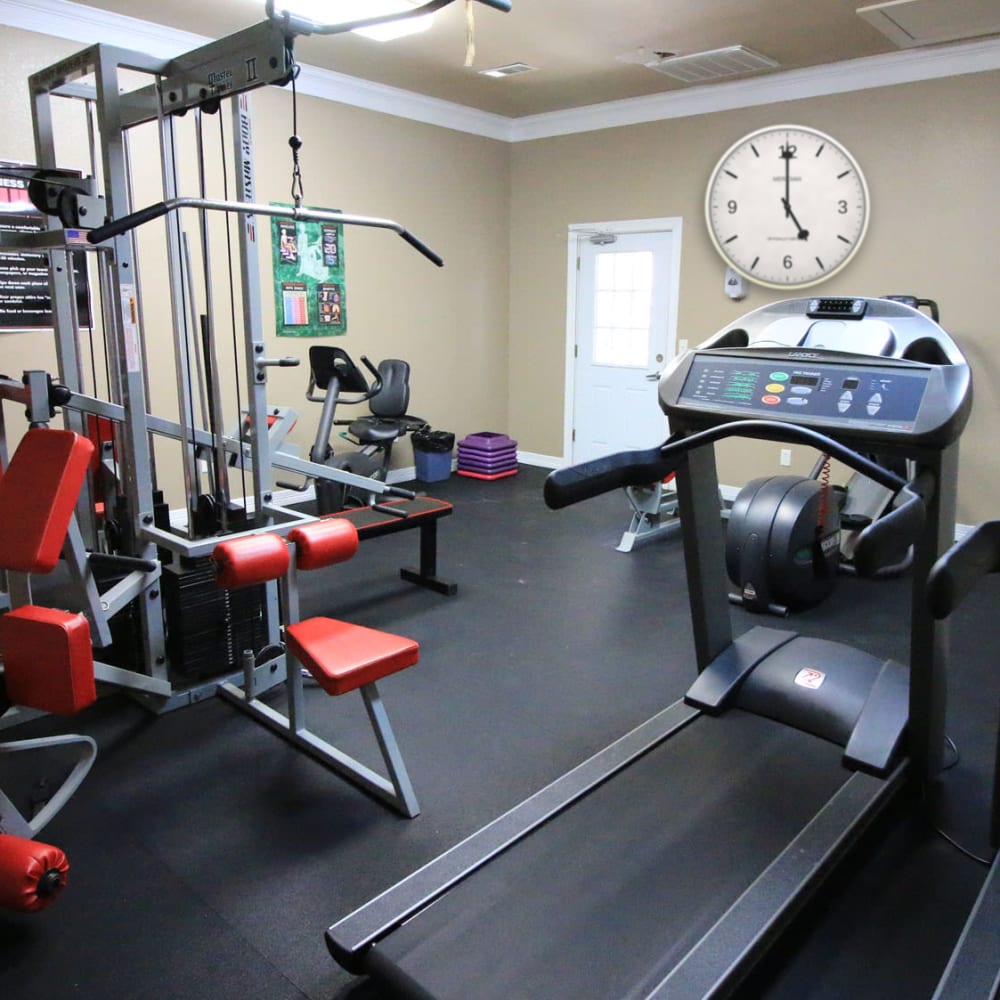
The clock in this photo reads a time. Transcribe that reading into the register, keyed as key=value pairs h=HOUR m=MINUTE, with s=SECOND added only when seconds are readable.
h=5 m=0
